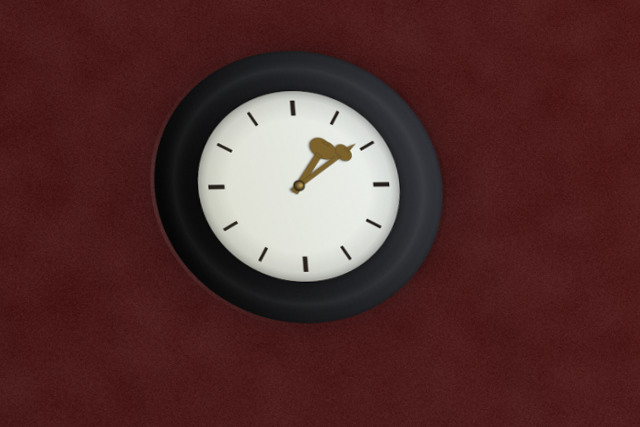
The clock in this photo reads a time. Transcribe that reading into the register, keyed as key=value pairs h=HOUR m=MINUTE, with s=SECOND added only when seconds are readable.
h=1 m=9
